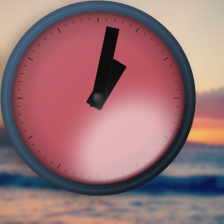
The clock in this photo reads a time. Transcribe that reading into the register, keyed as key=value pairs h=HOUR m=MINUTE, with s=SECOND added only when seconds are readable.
h=1 m=2
